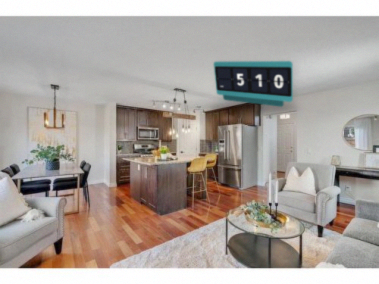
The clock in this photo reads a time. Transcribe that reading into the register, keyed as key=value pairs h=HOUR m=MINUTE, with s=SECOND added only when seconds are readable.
h=5 m=10
